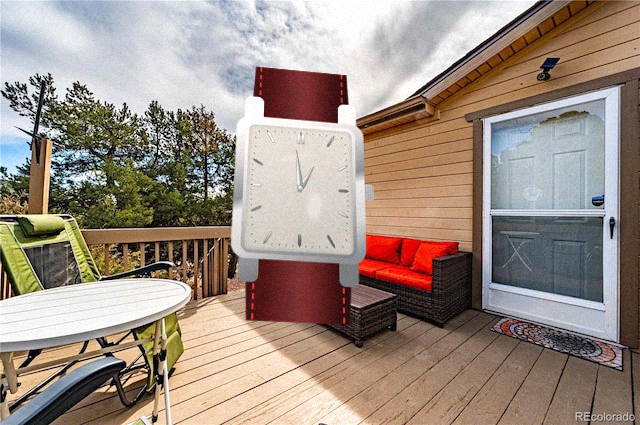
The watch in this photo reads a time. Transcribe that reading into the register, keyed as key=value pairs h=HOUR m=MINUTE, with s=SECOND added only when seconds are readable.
h=12 m=59
